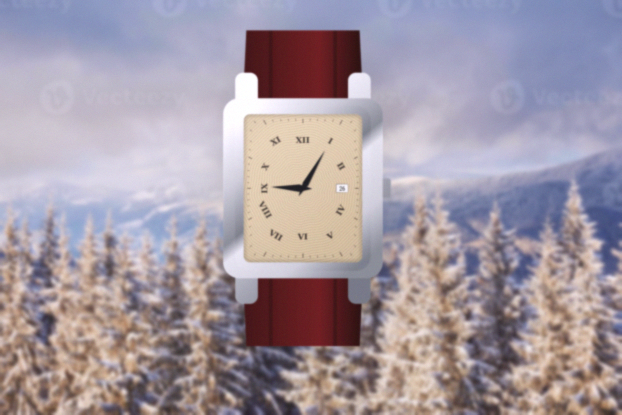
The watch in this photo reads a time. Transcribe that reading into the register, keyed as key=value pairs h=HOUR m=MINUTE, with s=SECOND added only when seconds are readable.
h=9 m=5
